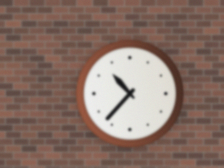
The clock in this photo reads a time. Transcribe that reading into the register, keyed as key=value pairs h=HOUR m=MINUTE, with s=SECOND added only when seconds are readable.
h=10 m=37
